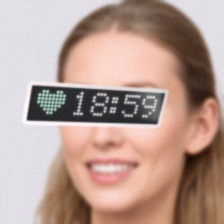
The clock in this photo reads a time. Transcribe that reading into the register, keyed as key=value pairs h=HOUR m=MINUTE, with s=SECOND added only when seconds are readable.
h=18 m=59
